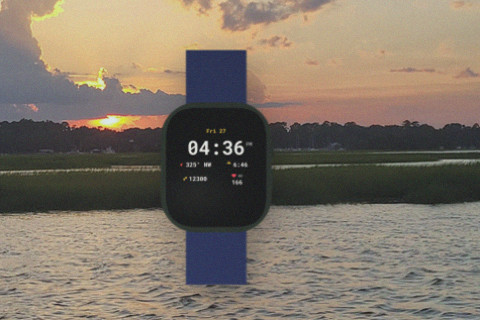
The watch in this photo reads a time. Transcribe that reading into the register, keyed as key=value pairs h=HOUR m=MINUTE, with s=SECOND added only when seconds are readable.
h=4 m=36
